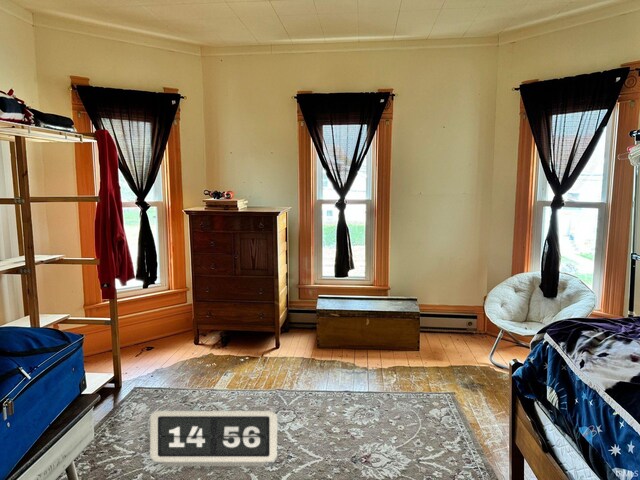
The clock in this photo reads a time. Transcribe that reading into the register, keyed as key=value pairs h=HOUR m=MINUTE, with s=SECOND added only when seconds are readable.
h=14 m=56
